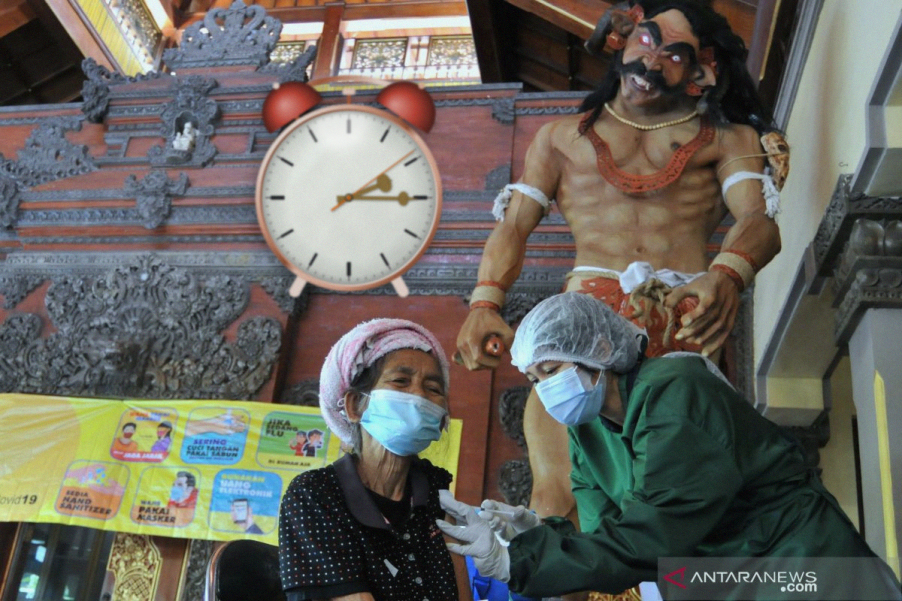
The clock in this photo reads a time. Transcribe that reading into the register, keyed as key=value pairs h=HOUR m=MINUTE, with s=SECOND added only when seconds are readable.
h=2 m=15 s=9
